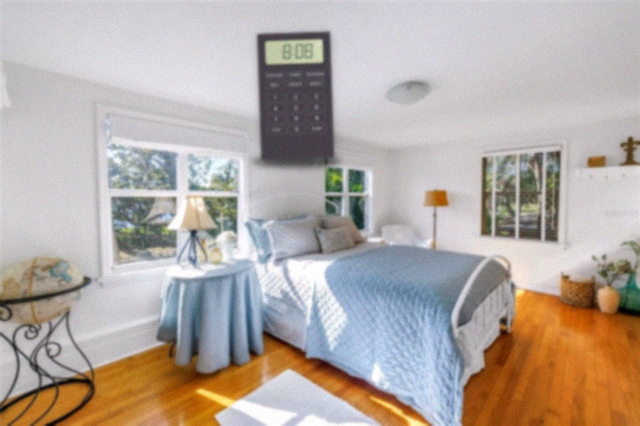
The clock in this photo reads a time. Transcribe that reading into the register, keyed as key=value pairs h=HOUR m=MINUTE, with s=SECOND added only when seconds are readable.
h=8 m=8
